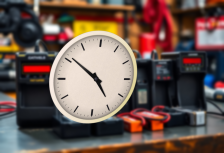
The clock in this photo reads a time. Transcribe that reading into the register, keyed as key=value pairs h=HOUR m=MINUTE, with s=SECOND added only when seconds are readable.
h=4 m=51
